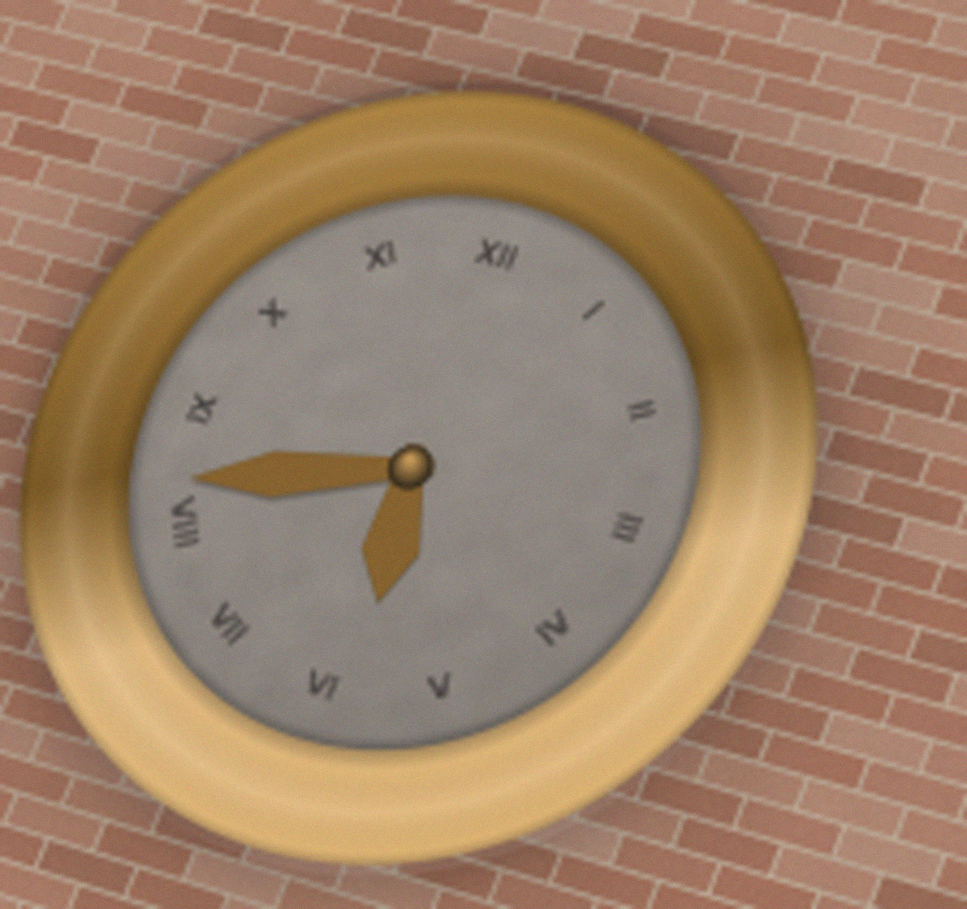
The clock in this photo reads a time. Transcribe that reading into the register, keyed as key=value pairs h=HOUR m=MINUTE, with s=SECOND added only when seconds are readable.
h=5 m=42
